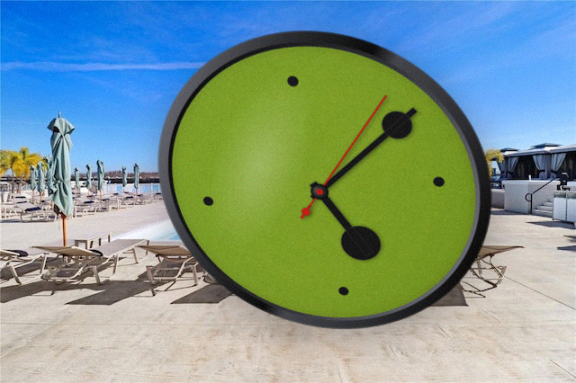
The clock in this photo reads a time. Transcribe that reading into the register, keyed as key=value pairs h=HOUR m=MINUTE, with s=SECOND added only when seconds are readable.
h=5 m=9 s=7
